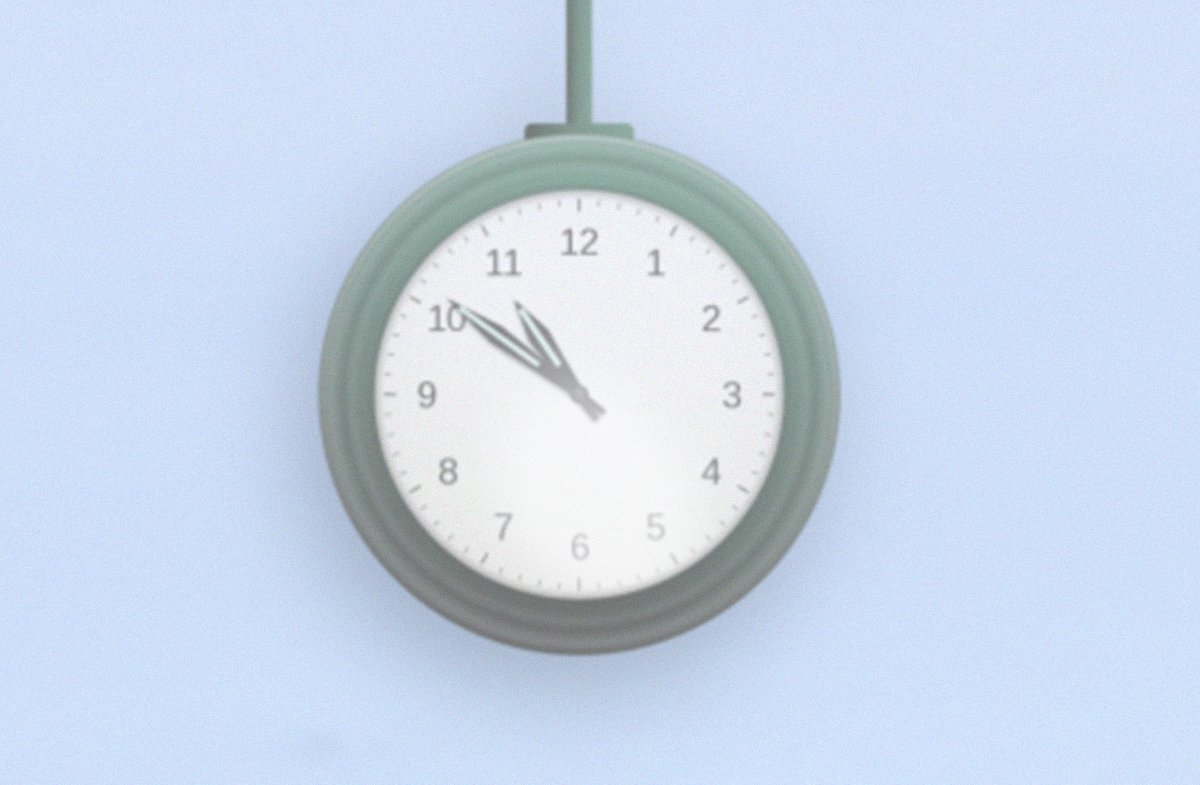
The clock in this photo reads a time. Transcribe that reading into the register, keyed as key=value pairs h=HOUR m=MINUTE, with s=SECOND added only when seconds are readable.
h=10 m=51
